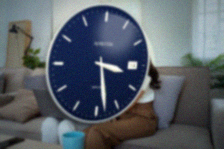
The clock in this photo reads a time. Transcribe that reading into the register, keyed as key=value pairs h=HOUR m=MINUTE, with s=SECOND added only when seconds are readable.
h=3 m=28
